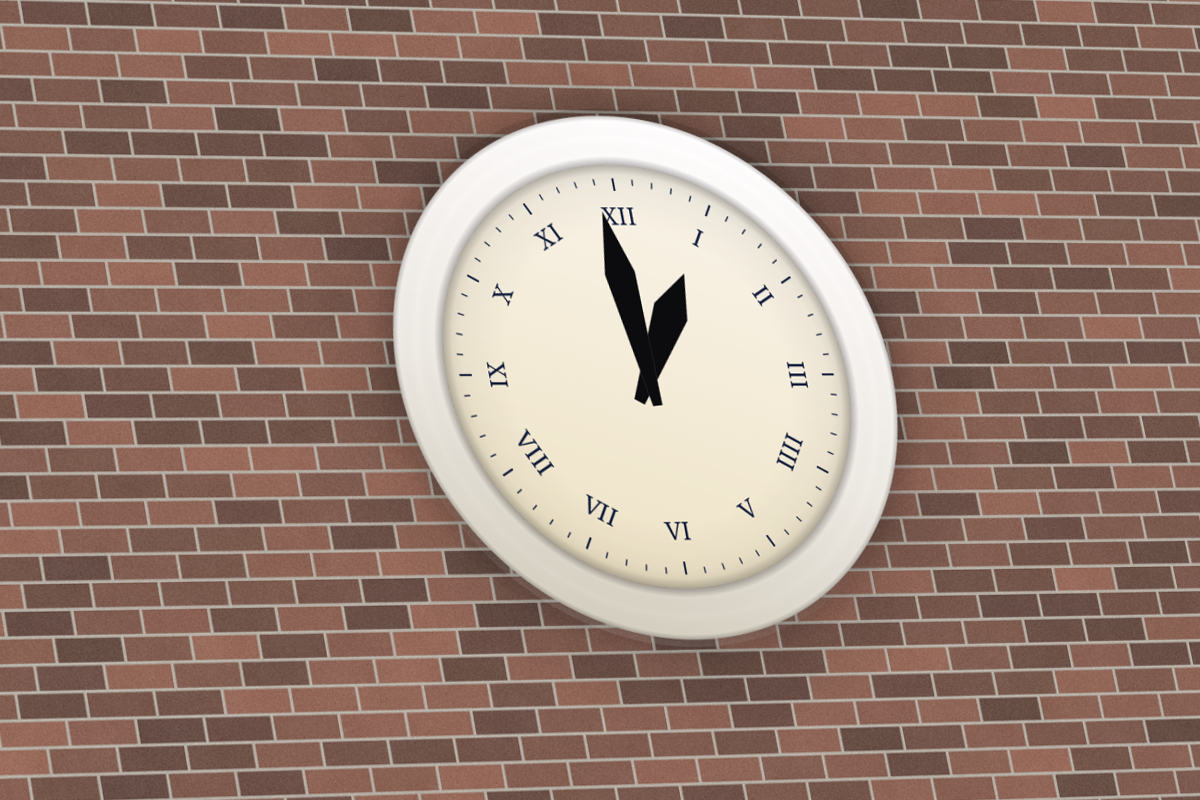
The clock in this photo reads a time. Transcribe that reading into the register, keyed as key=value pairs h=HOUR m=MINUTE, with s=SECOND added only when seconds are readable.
h=12 m=59
